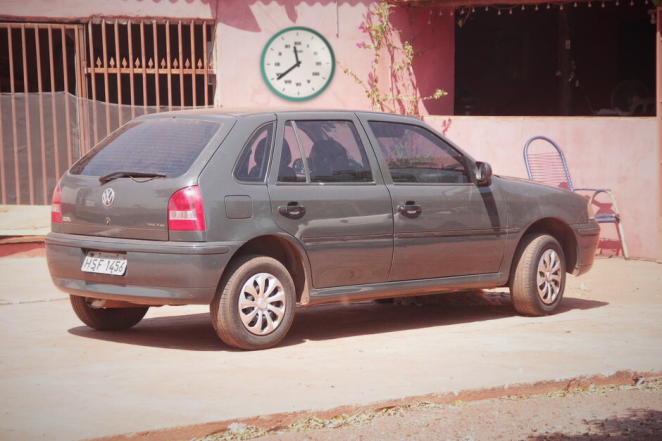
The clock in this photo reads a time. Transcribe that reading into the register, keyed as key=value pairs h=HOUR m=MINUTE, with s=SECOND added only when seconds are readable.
h=11 m=39
